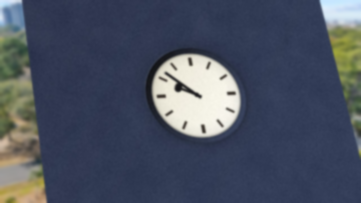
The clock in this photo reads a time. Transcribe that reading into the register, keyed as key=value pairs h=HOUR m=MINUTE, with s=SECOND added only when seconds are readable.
h=9 m=52
